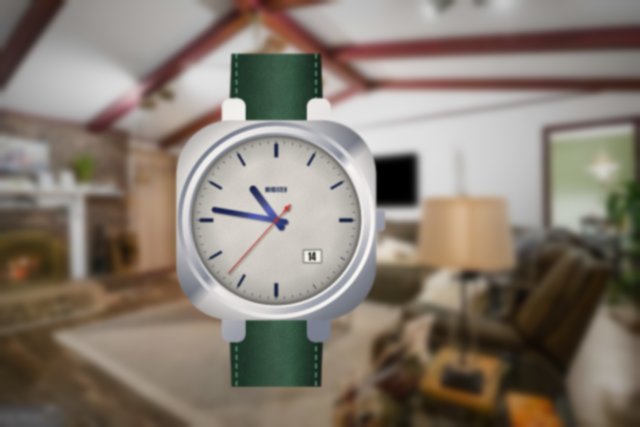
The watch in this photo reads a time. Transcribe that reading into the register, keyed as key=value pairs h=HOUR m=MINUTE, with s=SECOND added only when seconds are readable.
h=10 m=46 s=37
